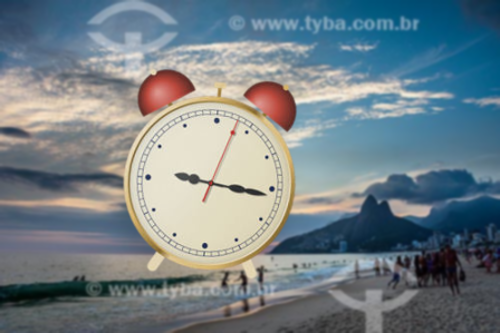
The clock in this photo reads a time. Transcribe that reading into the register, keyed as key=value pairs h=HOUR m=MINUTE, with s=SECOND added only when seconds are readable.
h=9 m=16 s=3
